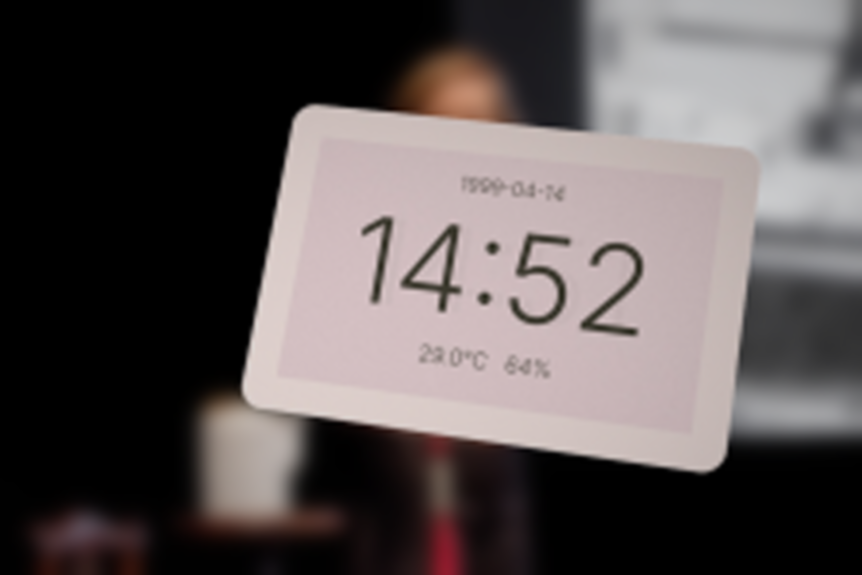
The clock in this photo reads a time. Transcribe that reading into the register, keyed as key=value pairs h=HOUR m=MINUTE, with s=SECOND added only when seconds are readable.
h=14 m=52
